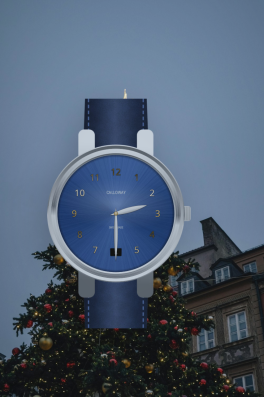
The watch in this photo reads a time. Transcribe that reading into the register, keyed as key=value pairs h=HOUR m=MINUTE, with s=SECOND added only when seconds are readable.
h=2 m=30
